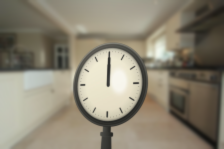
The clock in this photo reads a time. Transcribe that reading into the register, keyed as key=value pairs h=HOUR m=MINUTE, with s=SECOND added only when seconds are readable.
h=12 m=0
